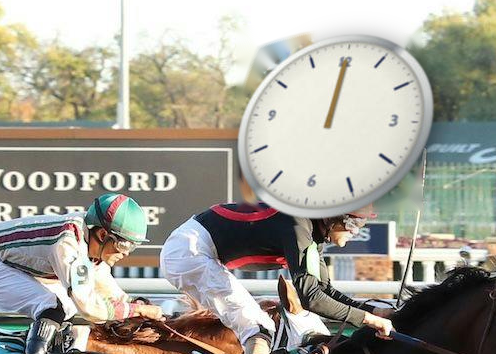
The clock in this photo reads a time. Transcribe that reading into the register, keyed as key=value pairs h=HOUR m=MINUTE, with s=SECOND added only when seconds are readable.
h=12 m=0
